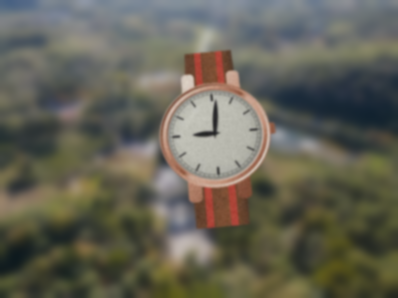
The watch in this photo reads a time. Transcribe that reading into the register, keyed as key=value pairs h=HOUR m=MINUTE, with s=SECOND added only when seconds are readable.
h=9 m=1
